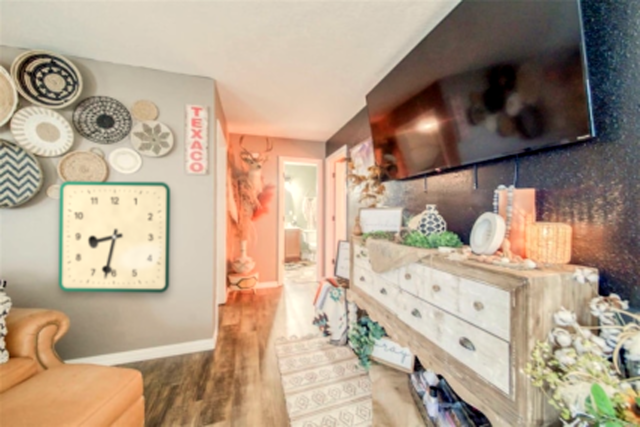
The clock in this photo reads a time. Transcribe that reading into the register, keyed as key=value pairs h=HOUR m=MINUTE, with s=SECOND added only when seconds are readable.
h=8 m=32
